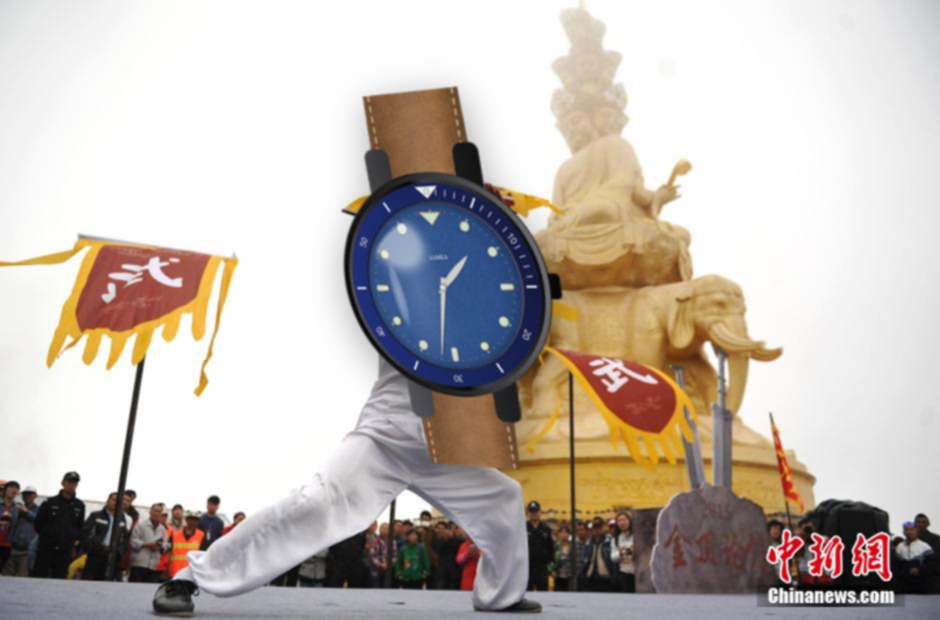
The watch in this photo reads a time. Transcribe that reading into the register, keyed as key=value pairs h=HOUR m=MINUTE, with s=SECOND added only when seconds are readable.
h=1 m=32
